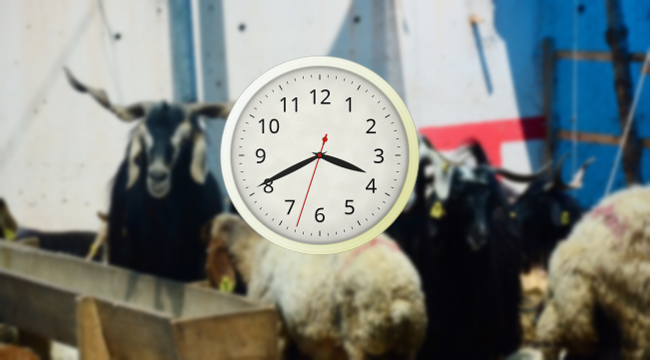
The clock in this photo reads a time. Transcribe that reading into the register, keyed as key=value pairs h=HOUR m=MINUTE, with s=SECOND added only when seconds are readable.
h=3 m=40 s=33
